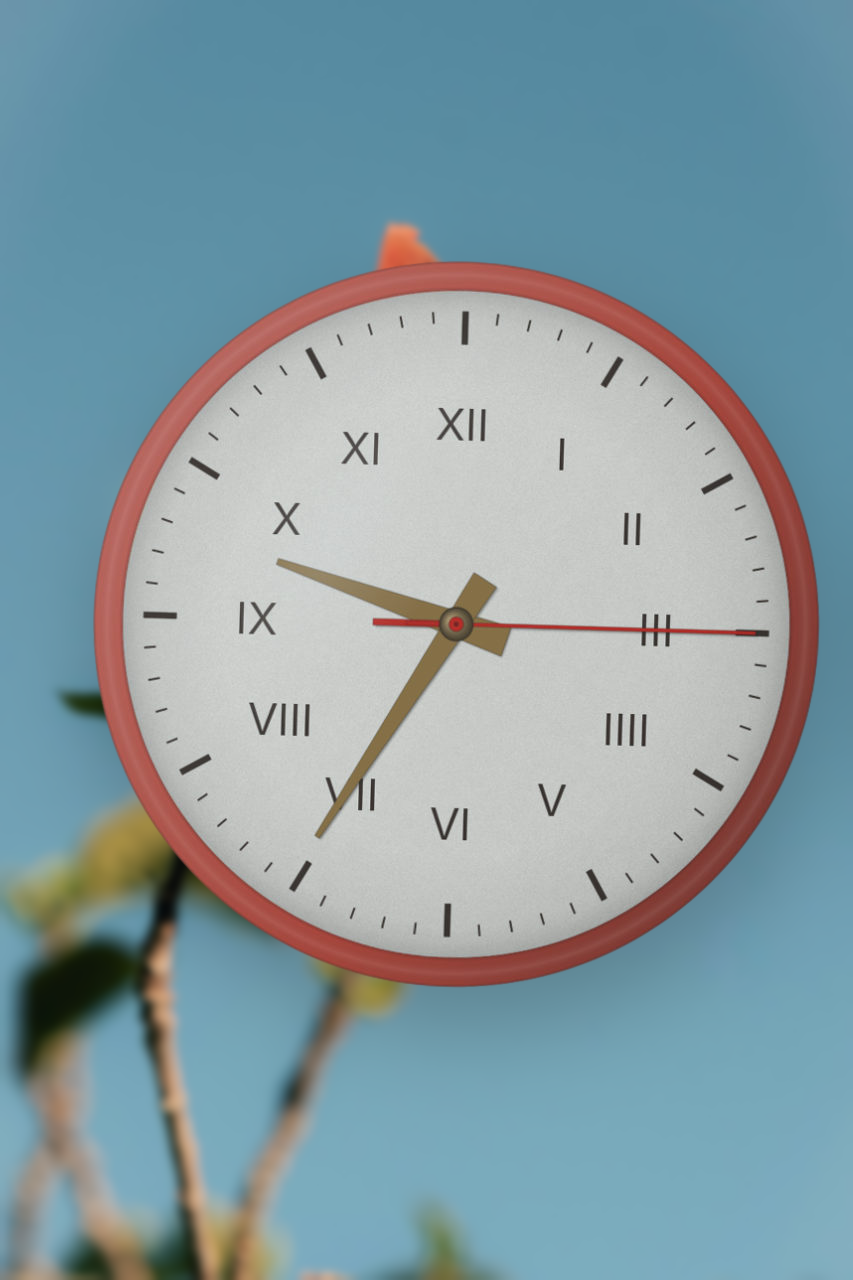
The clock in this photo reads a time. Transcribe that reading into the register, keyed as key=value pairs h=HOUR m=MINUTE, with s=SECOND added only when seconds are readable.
h=9 m=35 s=15
